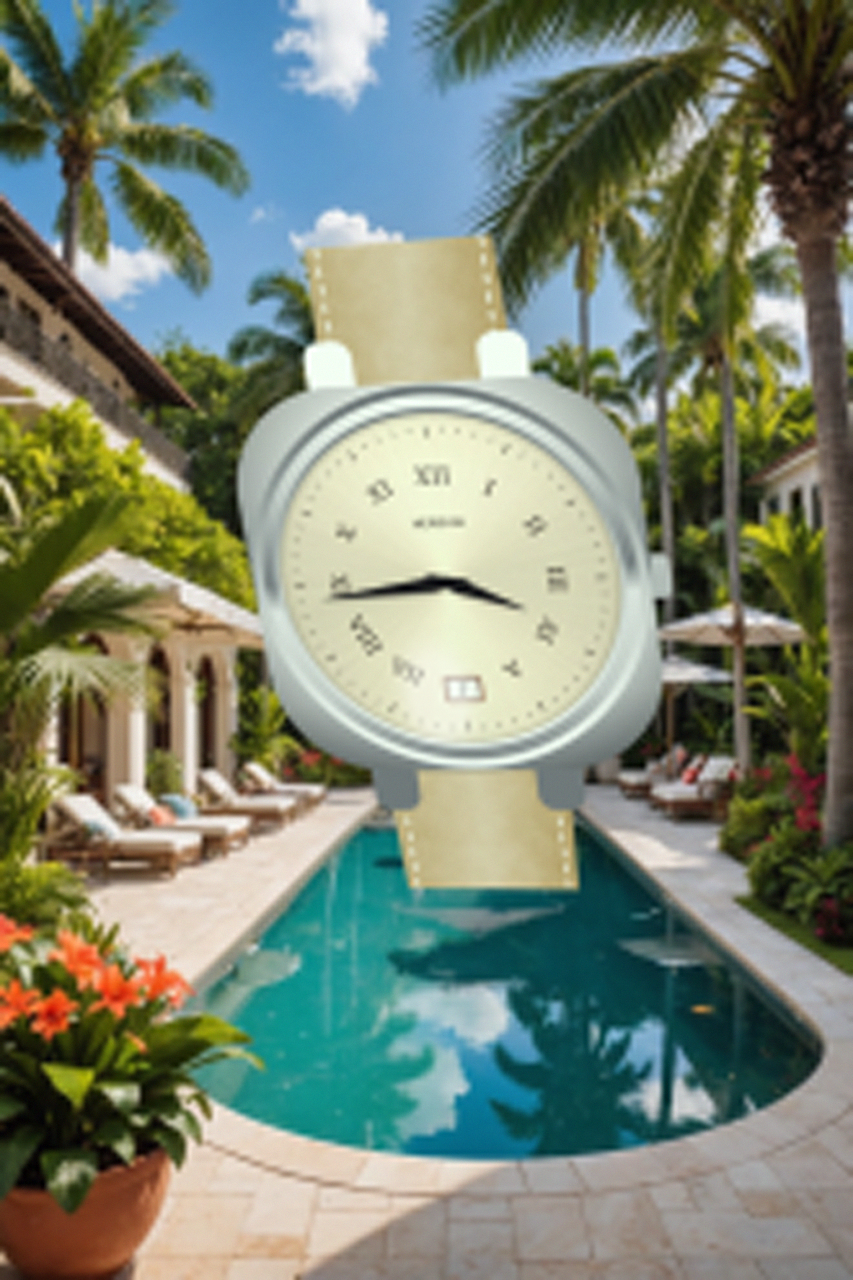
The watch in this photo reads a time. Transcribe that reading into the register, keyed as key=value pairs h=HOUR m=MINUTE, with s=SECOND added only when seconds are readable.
h=3 m=44
